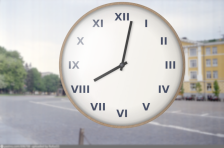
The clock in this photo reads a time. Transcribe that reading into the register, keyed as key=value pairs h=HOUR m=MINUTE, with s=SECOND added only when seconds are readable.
h=8 m=2
